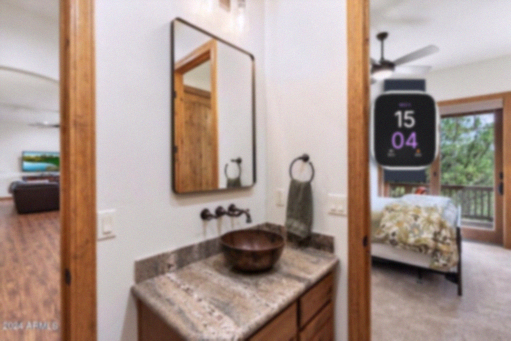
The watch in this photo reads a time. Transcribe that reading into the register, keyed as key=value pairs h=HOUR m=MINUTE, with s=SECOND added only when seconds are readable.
h=15 m=4
